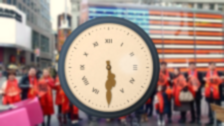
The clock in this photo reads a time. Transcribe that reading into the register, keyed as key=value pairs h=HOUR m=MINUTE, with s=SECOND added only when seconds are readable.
h=5 m=30
